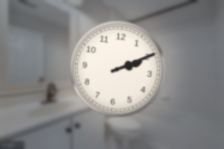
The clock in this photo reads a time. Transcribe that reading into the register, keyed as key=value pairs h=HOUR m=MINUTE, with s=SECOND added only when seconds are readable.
h=2 m=10
